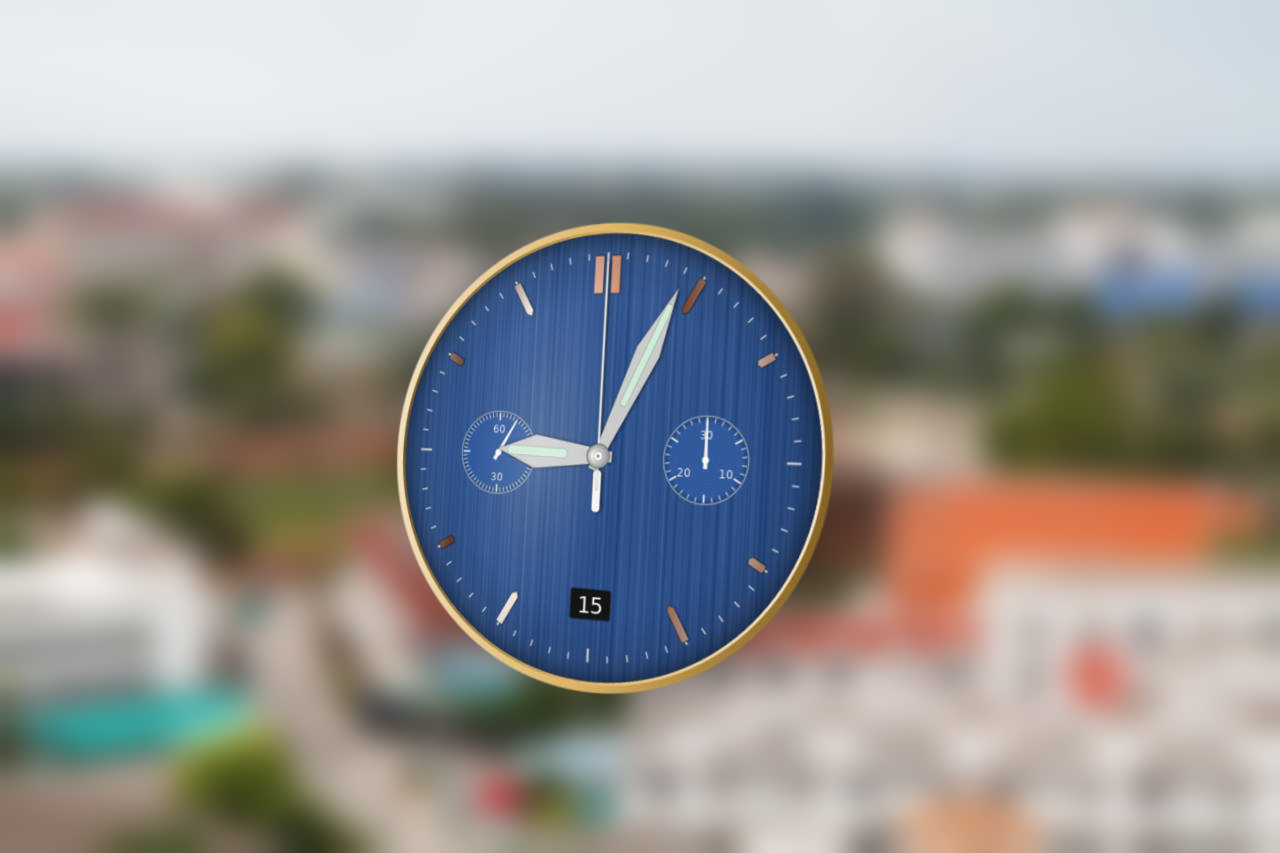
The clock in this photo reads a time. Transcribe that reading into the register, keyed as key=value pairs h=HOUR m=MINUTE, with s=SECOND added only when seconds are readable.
h=9 m=4 s=5
